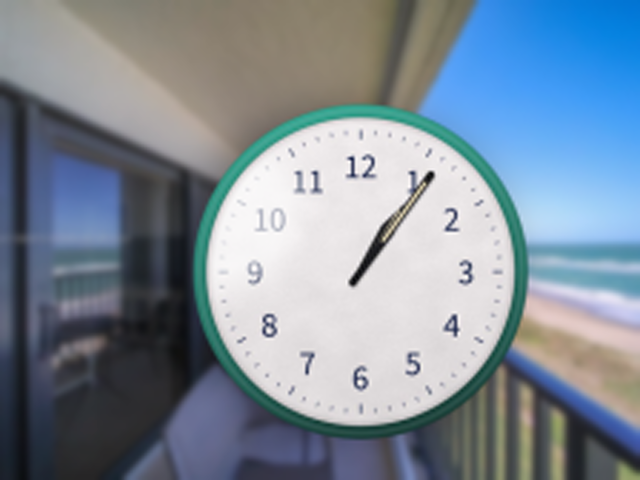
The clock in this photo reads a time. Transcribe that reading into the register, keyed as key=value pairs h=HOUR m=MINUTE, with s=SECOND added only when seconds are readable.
h=1 m=6
